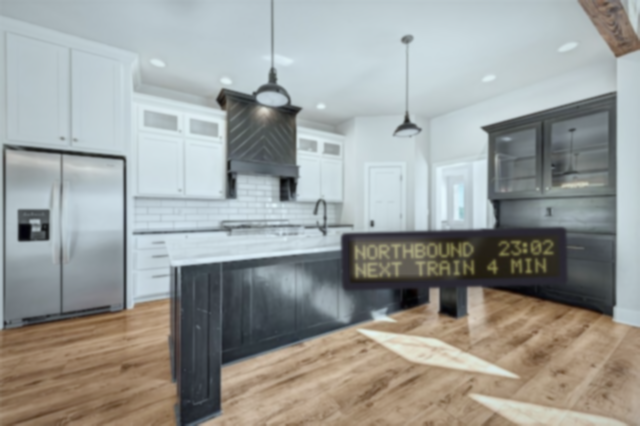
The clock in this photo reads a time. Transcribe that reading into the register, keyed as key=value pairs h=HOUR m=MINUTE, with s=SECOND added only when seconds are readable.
h=23 m=2
